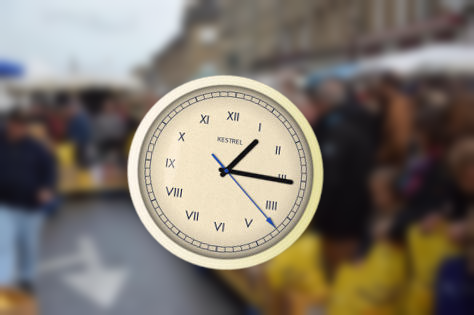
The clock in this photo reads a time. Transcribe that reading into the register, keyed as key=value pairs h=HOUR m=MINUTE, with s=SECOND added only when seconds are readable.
h=1 m=15 s=22
